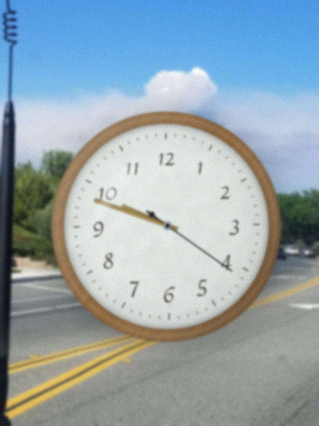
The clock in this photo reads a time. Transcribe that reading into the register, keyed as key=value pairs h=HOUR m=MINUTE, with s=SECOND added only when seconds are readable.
h=9 m=48 s=21
